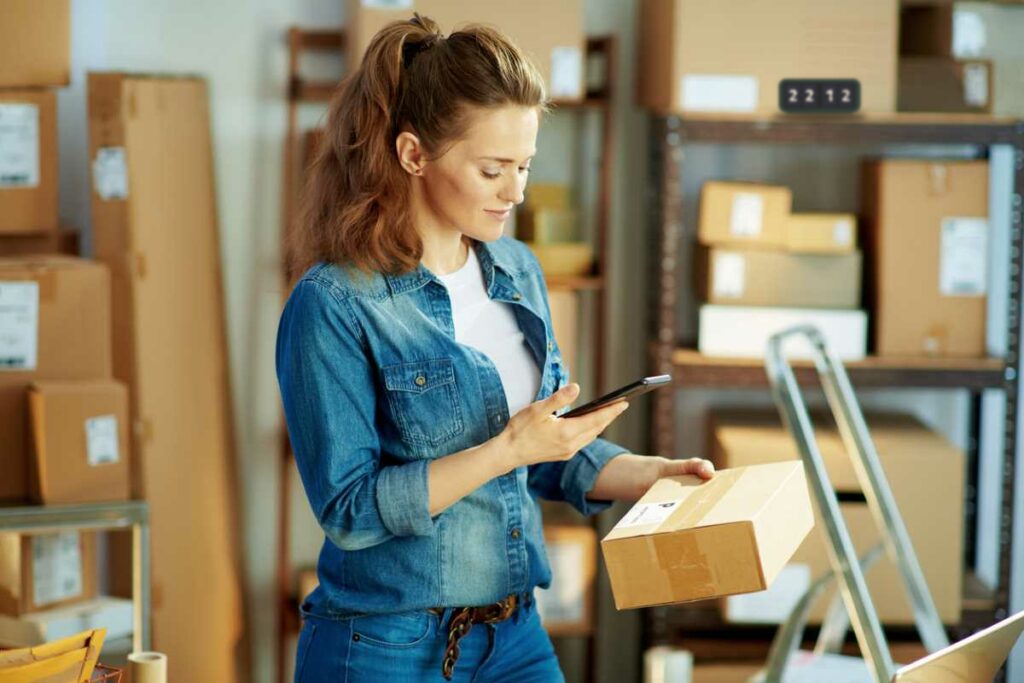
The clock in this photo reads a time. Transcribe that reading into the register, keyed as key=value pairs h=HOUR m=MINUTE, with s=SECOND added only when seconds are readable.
h=22 m=12
